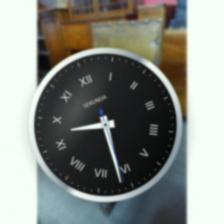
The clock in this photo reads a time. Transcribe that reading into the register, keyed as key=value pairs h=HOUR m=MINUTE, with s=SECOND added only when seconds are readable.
h=9 m=31 s=31
